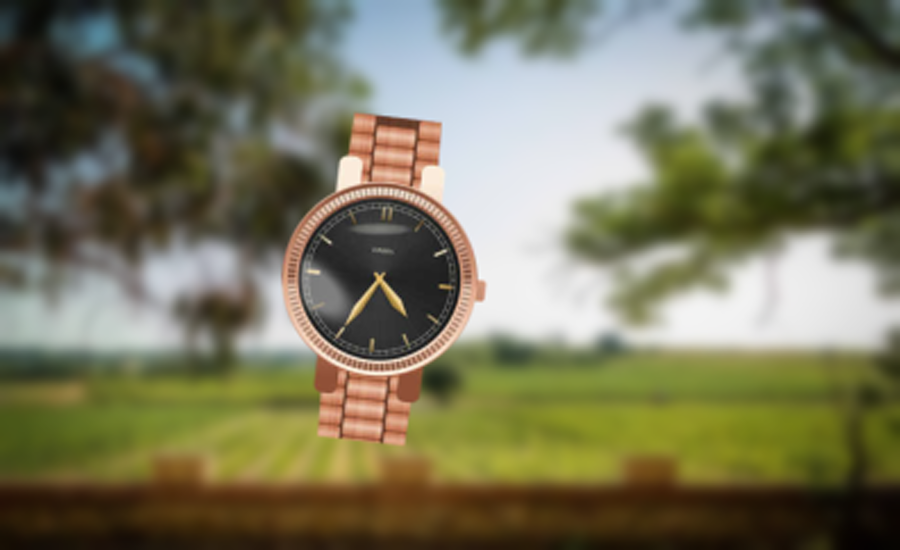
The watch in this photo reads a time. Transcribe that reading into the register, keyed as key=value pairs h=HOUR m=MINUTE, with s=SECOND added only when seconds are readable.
h=4 m=35
